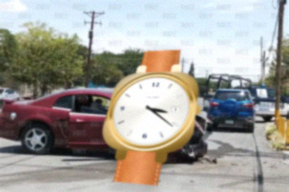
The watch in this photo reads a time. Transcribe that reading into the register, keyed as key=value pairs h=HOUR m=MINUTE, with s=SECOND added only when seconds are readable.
h=3 m=21
